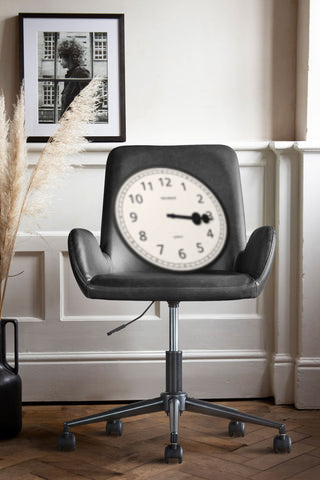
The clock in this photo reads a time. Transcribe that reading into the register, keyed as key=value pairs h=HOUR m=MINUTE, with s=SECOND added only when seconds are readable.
h=3 m=16
